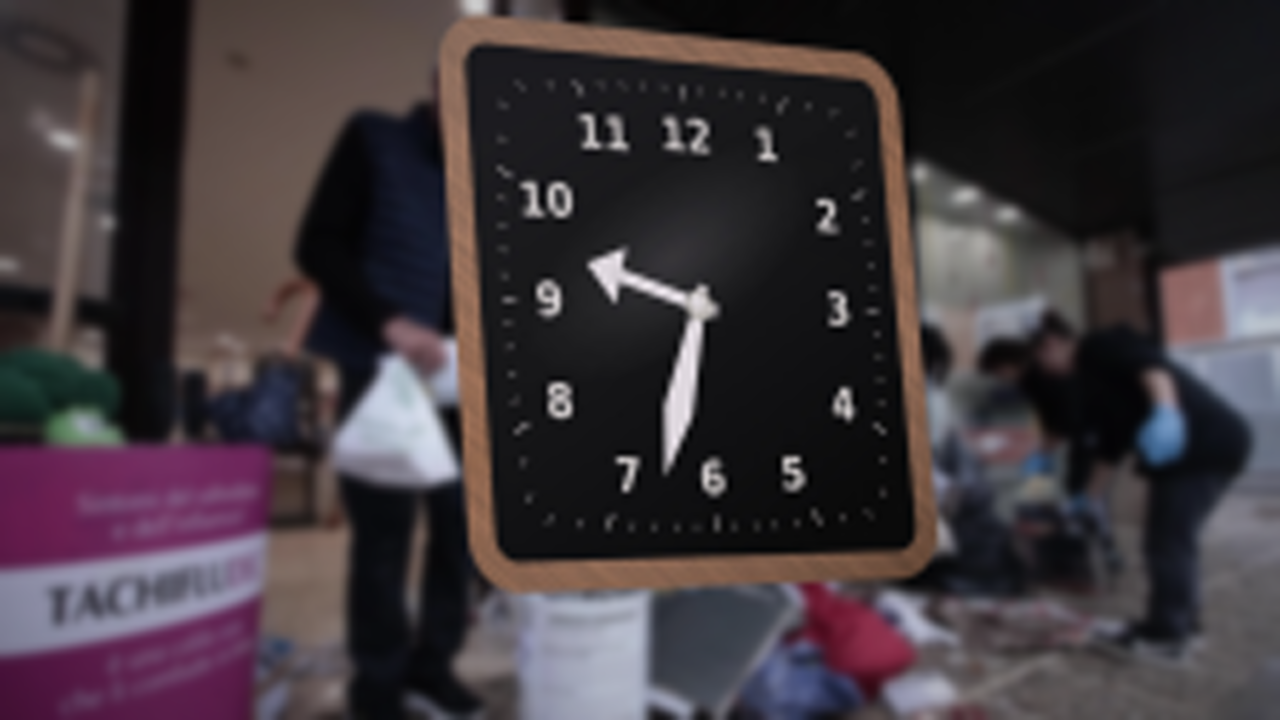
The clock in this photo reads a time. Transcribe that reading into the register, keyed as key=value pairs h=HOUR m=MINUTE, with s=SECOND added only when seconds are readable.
h=9 m=33
